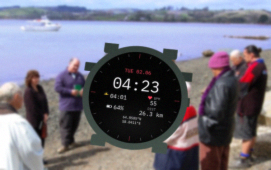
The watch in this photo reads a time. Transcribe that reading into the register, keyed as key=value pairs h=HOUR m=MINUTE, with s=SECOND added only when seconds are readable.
h=4 m=23
